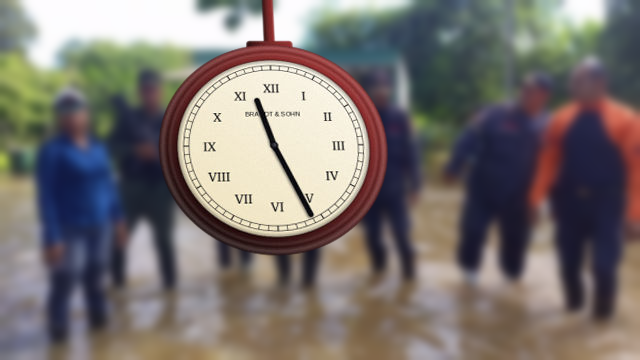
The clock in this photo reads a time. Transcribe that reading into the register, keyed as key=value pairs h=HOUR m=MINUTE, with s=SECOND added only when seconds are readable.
h=11 m=26
